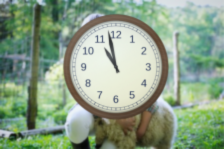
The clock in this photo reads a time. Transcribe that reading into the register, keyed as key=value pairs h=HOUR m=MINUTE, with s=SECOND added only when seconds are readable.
h=10 m=58
